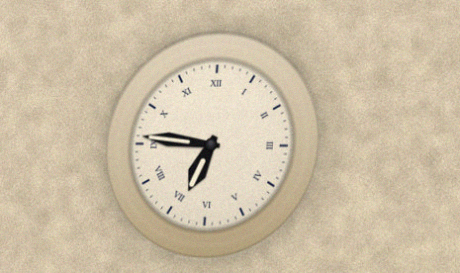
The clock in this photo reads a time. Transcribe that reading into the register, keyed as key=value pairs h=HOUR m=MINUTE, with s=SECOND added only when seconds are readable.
h=6 m=46
